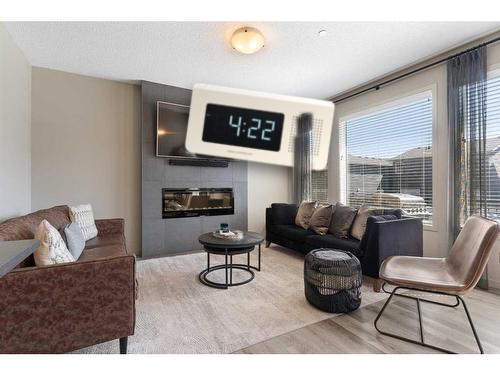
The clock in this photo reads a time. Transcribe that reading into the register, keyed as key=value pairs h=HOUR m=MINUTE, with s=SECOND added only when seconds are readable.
h=4 m=22
